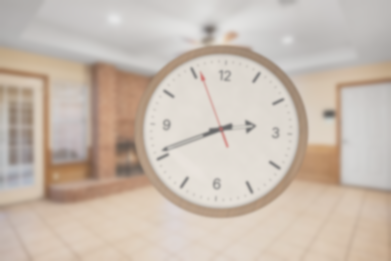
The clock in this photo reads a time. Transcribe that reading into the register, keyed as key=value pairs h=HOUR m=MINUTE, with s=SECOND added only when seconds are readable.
h=2 m=40 s=56
